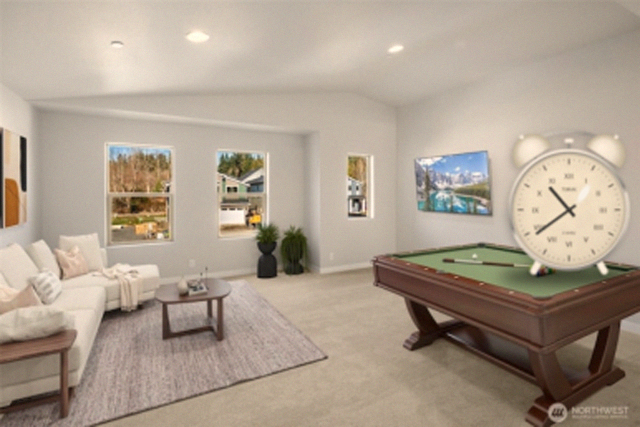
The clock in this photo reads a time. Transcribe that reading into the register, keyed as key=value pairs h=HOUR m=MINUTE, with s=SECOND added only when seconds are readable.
h=10 m=39
